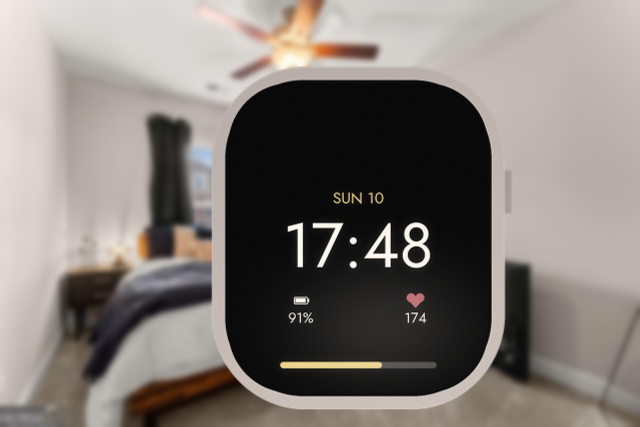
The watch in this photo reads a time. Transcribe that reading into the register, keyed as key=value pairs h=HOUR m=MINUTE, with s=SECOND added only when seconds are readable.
h=17 m=48
